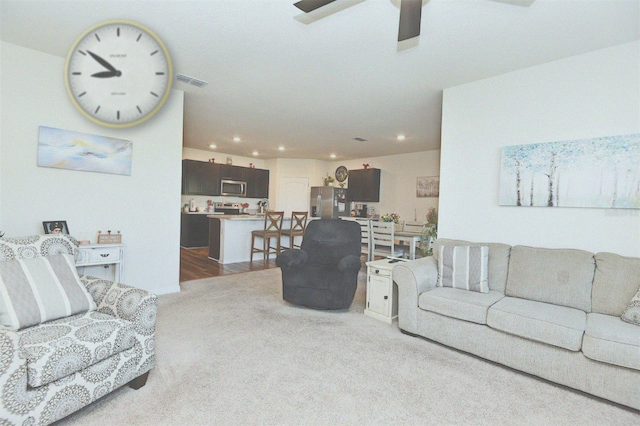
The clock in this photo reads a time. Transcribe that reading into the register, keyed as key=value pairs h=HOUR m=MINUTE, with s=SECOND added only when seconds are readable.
h=8 m=51
